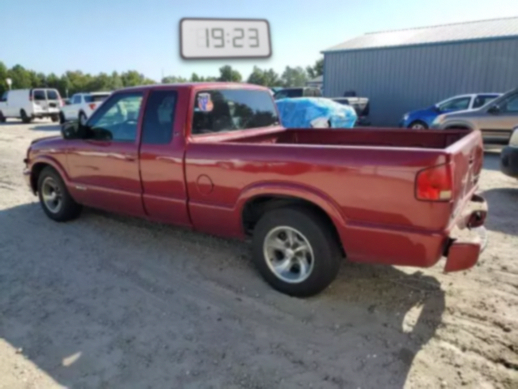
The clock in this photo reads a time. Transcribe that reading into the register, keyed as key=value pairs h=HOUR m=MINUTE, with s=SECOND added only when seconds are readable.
h=19 m=23
